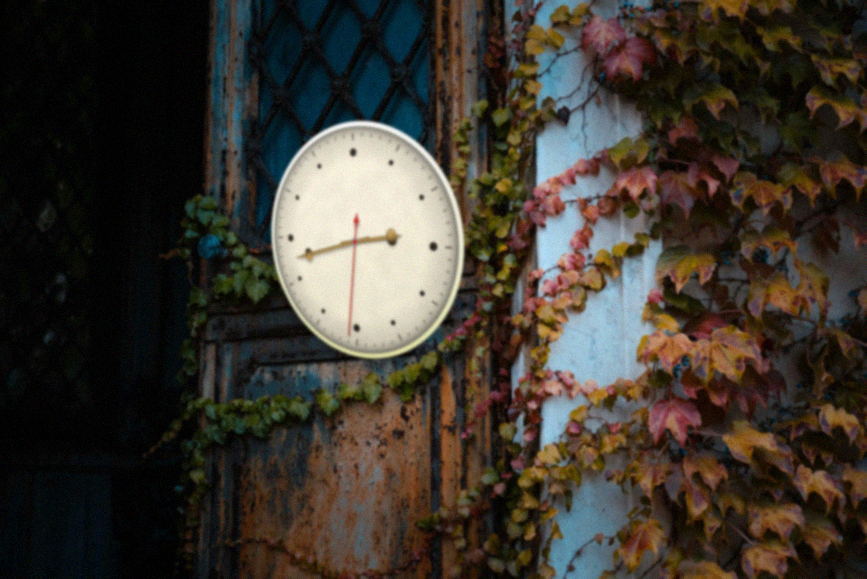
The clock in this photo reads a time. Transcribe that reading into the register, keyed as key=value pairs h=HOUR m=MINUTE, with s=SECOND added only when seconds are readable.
h=2 m=42 s=31
